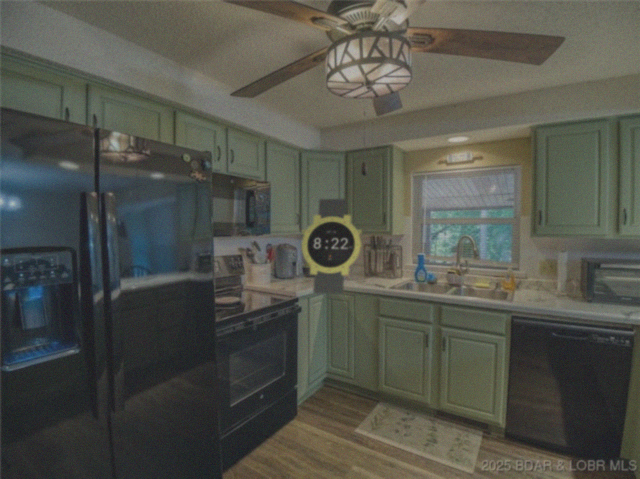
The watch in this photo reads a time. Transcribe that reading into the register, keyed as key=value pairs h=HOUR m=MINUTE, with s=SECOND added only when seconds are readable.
h=8 m=22
